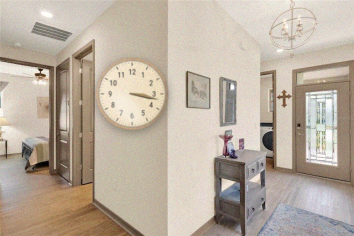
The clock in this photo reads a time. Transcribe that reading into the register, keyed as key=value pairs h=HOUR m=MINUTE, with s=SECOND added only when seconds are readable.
h=3 m=17
